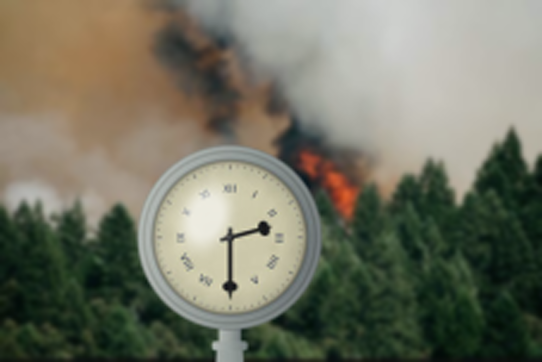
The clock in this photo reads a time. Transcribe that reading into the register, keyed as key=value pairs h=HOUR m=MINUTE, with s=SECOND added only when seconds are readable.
h=2 m=30
